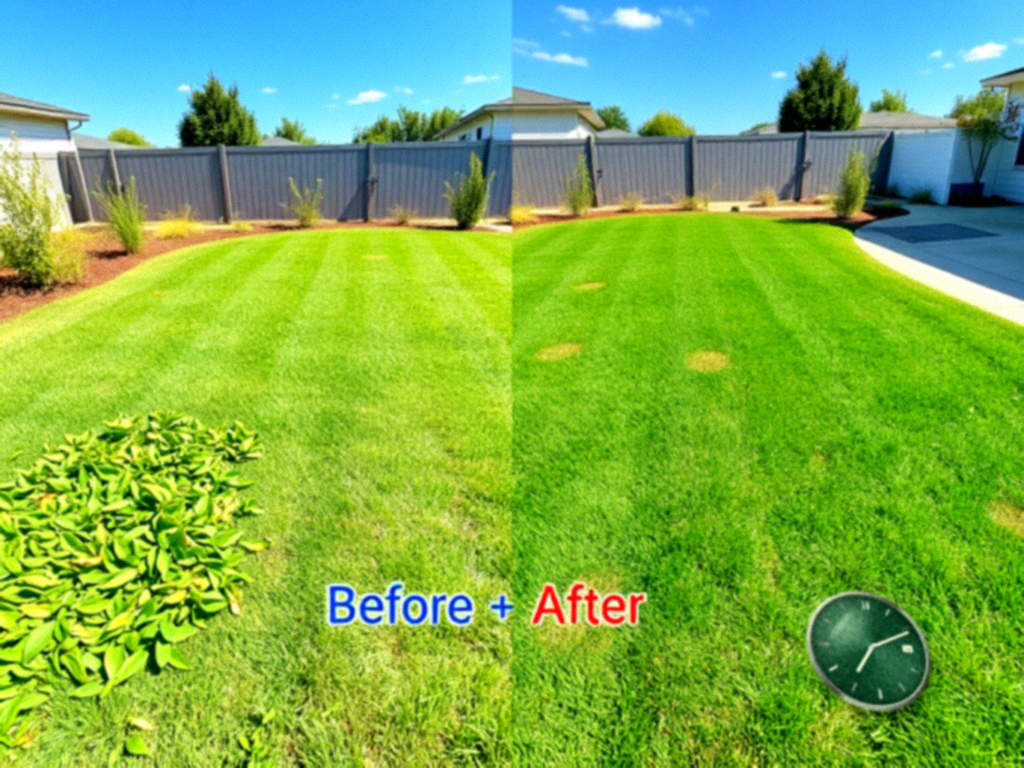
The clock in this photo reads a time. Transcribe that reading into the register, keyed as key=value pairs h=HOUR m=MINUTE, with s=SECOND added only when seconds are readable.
h=7 m=11
